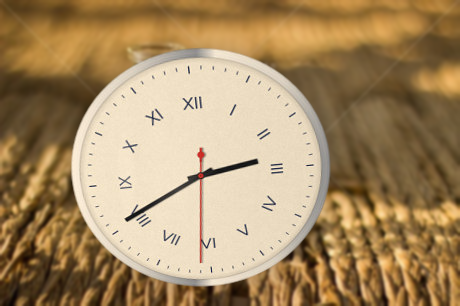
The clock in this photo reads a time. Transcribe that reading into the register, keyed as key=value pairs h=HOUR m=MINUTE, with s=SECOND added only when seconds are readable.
h=2 m=40 s=31
